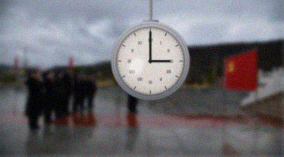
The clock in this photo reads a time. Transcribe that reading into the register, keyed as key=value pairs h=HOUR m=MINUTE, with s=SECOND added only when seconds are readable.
h=3 m=0
